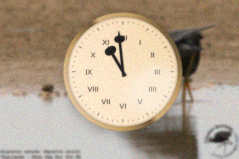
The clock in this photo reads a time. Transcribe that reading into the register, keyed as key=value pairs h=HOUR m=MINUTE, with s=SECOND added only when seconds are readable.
h=10 m=59
